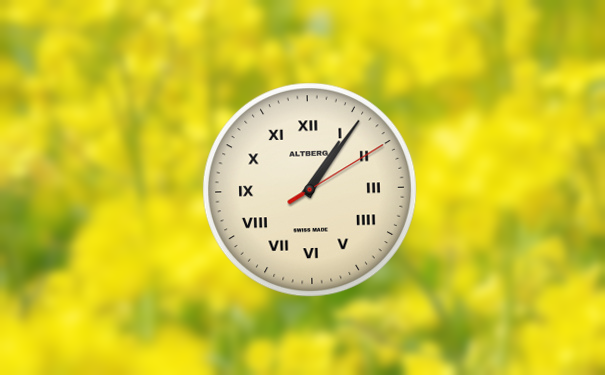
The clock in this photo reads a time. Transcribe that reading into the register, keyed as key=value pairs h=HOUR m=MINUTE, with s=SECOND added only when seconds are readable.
h=1 m=6 s=10
